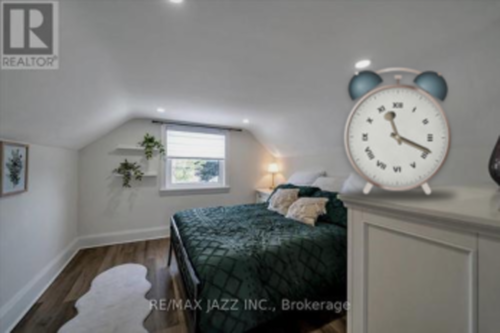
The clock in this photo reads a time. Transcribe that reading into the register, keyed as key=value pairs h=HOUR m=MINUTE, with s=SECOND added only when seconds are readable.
h=11 m=19
